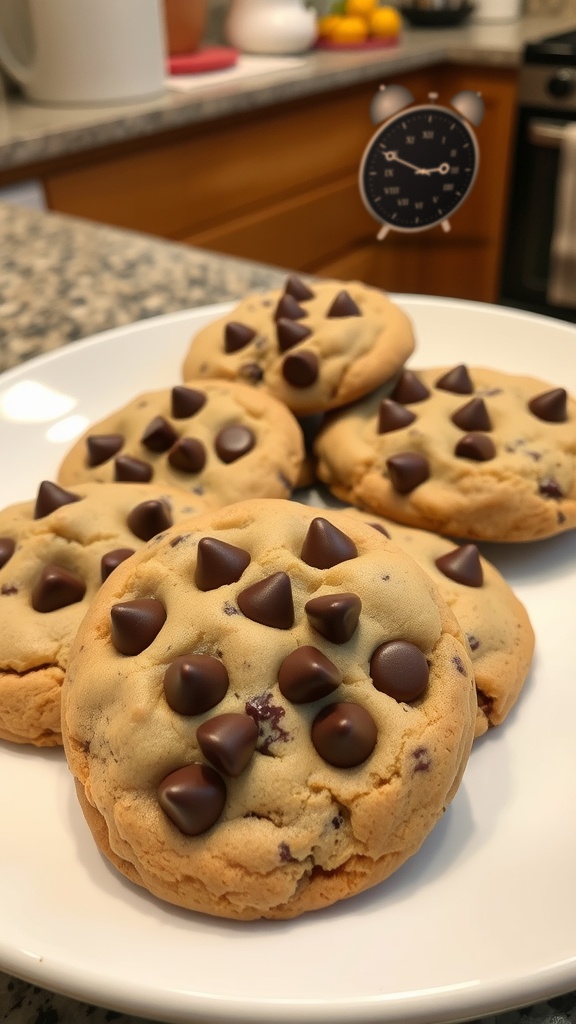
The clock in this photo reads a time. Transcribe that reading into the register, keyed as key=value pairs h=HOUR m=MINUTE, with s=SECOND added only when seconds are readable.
h=2 m=49
